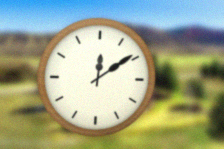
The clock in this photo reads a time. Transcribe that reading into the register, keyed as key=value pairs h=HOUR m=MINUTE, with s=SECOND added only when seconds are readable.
h=12 m=9
